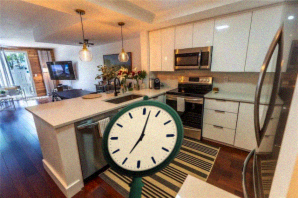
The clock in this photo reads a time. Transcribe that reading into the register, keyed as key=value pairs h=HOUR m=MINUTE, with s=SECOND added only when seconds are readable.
h=7 m=2
